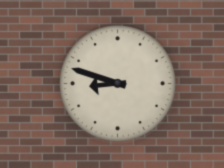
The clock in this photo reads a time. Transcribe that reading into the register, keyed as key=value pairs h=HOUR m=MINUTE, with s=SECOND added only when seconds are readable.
h=8 m=48
